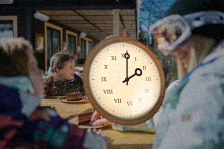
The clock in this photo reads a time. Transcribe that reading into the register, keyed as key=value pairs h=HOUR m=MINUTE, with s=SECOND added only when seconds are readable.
h=2 m=1
